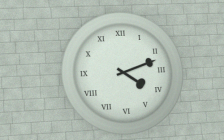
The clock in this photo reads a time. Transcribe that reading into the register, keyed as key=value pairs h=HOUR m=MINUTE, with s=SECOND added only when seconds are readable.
h=4 m=12
